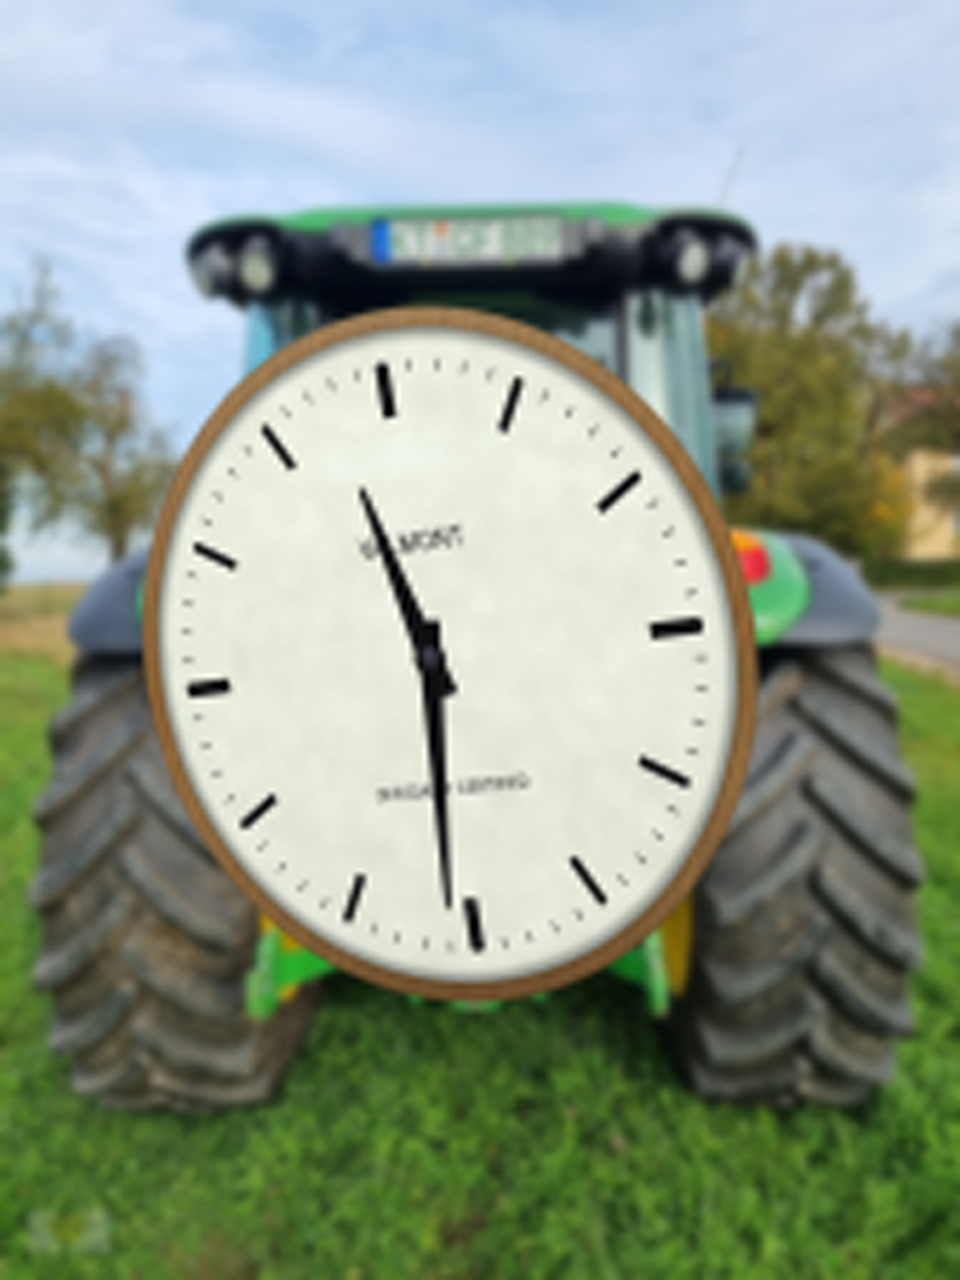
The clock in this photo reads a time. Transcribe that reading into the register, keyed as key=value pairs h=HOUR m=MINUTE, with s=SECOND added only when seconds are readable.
h=11 m=31
